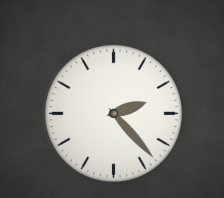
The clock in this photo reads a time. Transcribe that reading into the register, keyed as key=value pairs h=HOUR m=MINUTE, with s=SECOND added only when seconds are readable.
h=2 m=23
